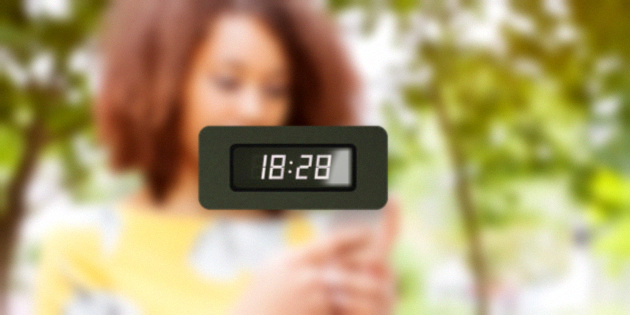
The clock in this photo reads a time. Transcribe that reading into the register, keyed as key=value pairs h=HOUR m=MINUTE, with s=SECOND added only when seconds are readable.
h=18 m=28
